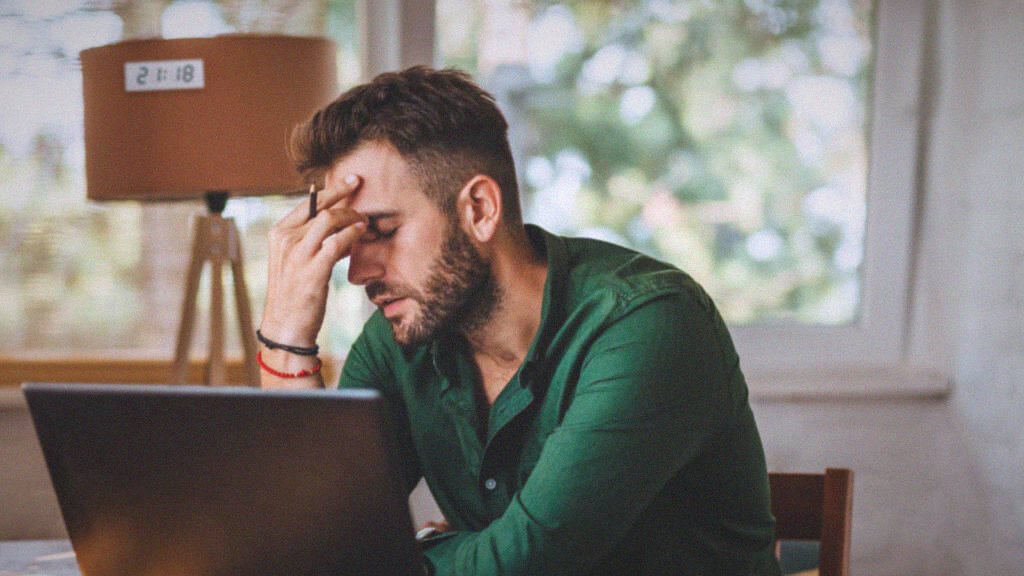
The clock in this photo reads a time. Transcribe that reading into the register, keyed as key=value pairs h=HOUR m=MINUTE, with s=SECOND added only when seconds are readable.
h=21 m=18
